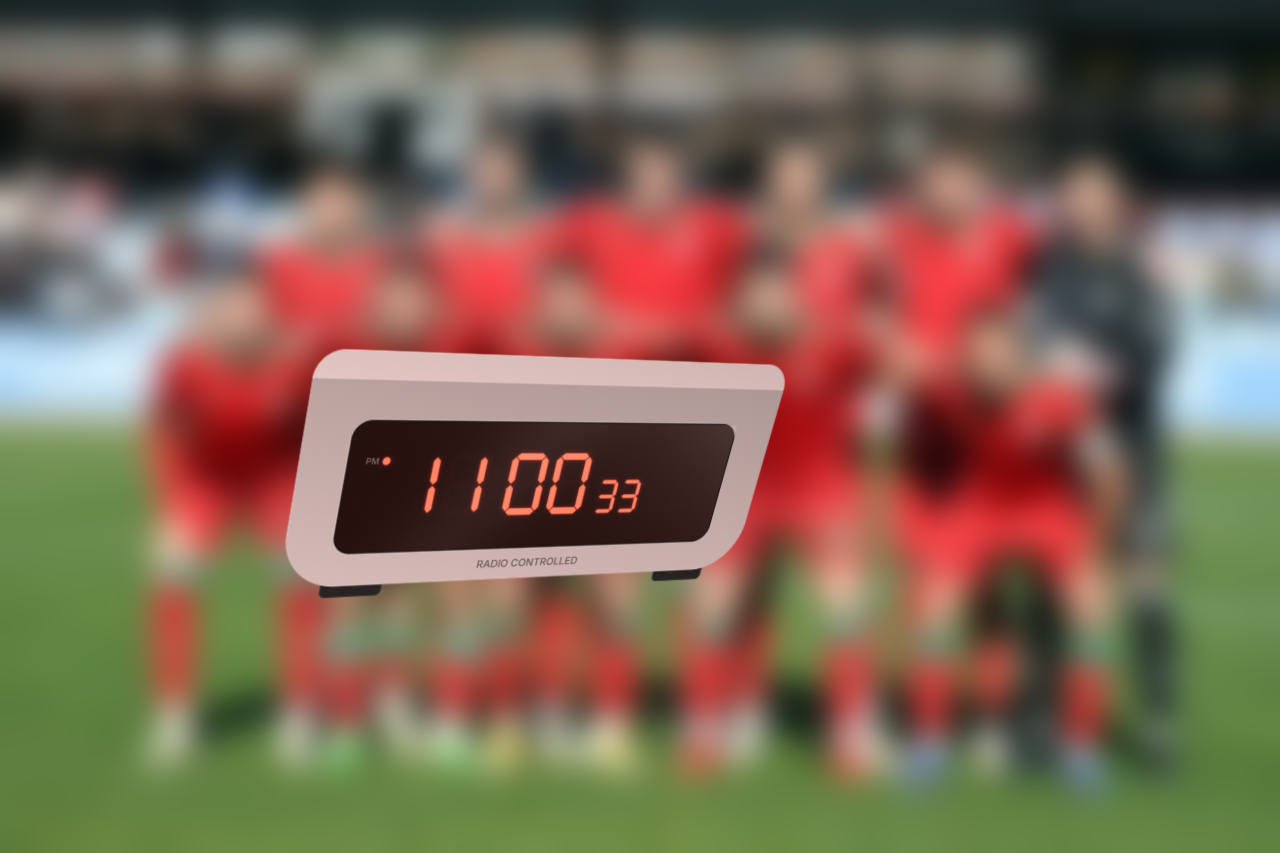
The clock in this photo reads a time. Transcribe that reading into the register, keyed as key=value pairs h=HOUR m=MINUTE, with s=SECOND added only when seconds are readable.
h=11 m=0 s=33
